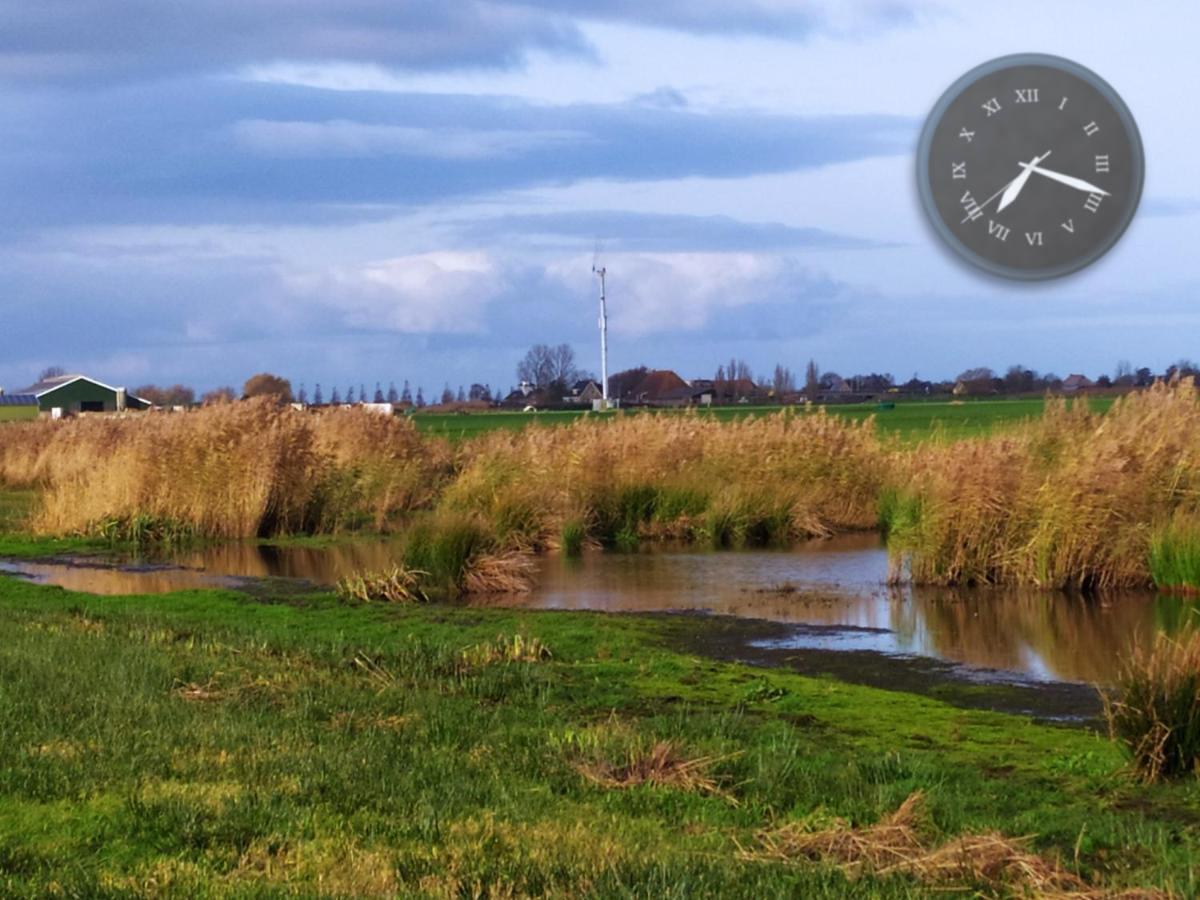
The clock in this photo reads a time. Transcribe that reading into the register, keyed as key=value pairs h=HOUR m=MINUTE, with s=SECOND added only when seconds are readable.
h=7 m=18 s=39
